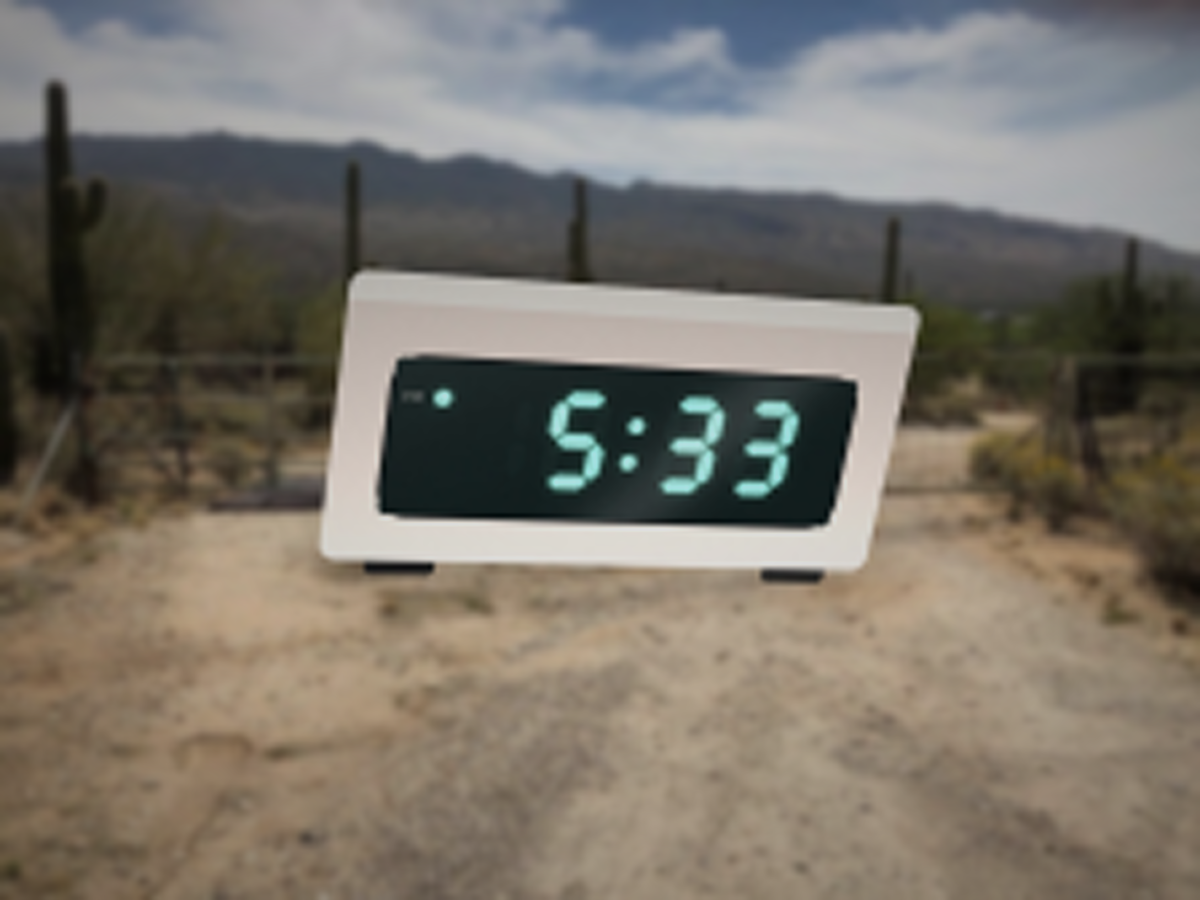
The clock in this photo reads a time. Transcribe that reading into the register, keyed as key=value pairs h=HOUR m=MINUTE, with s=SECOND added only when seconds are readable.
h=5 m=33
